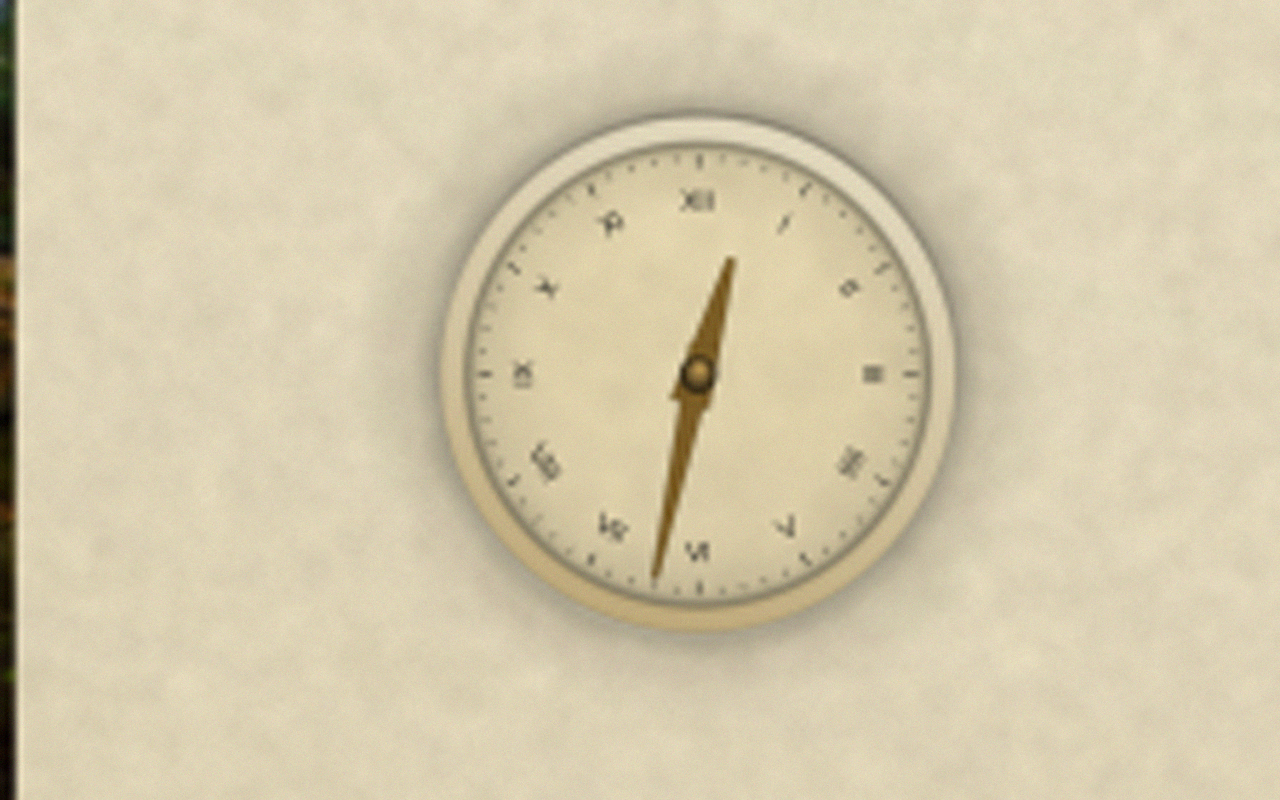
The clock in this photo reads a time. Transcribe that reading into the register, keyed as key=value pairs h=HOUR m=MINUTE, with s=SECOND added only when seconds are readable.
h=12 m=32
